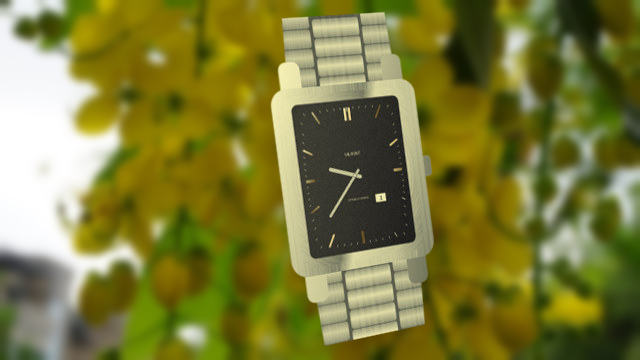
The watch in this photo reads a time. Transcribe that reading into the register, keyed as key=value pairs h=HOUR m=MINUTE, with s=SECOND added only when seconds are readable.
h=9 m=37
